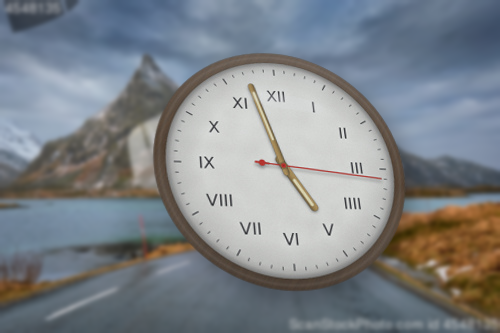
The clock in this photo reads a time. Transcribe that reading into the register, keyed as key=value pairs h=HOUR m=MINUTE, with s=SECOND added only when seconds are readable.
h=4 m=57 s=16
